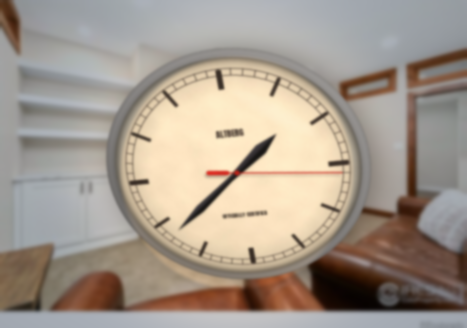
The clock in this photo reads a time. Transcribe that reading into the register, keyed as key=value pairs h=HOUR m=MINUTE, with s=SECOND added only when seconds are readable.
h=1 m=38 s=16
